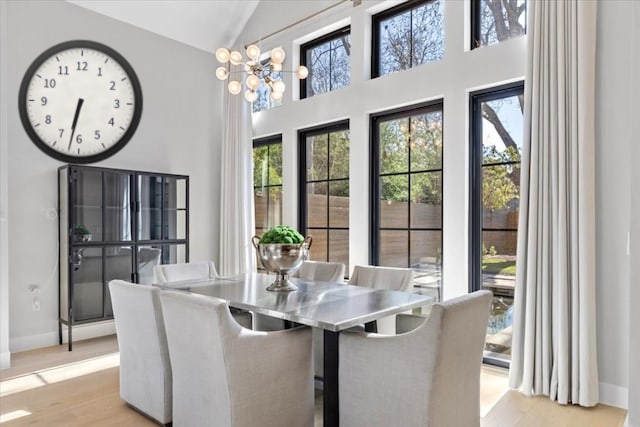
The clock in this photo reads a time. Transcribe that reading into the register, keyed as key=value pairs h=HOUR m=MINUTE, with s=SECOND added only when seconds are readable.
h=6 m=32
